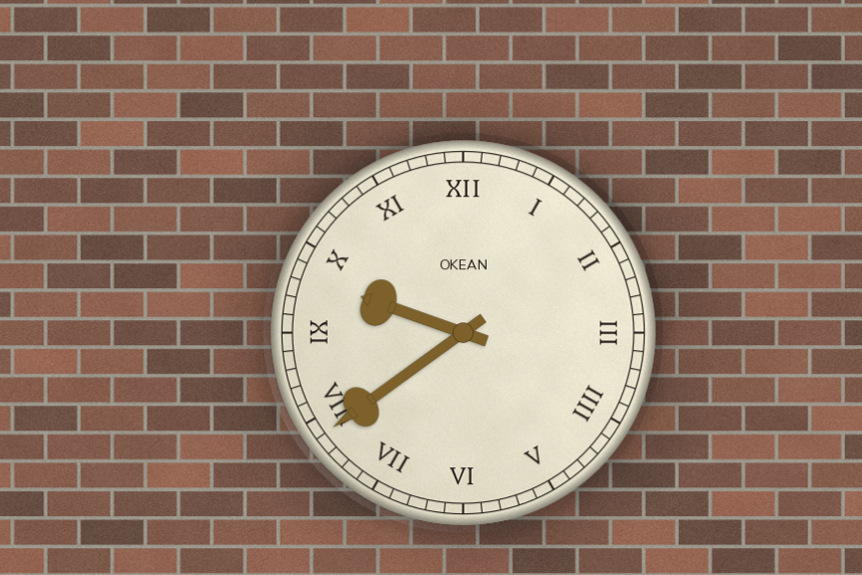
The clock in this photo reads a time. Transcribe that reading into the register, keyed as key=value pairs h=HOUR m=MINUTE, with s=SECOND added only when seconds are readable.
h=9 m=39
